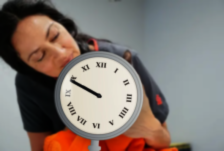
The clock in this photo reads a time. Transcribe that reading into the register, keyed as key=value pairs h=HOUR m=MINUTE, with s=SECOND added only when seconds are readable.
h=9 m=49
